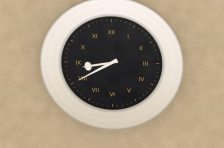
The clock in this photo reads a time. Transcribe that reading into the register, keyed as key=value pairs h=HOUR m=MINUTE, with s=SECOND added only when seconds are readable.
h=8 m=40
